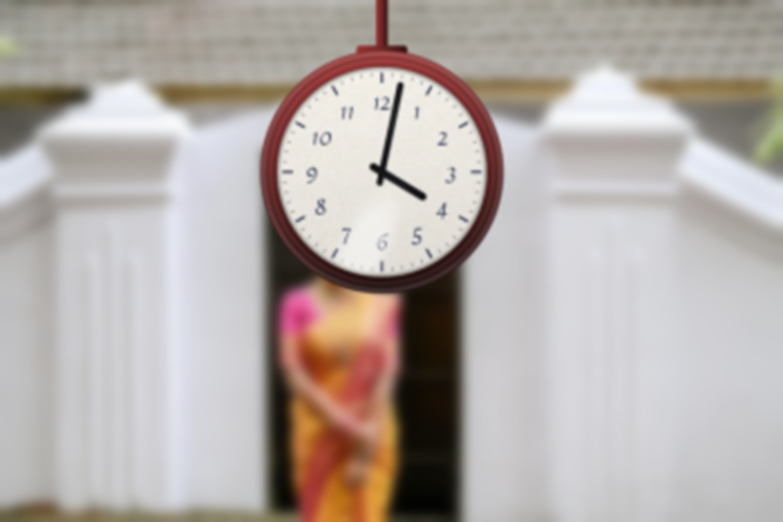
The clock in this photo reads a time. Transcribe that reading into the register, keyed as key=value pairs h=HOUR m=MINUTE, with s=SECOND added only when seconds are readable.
h=4 m=2
